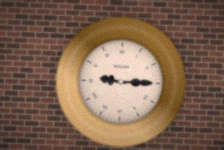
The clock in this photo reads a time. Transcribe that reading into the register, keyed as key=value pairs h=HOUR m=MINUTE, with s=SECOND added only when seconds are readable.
h=9 m=15
